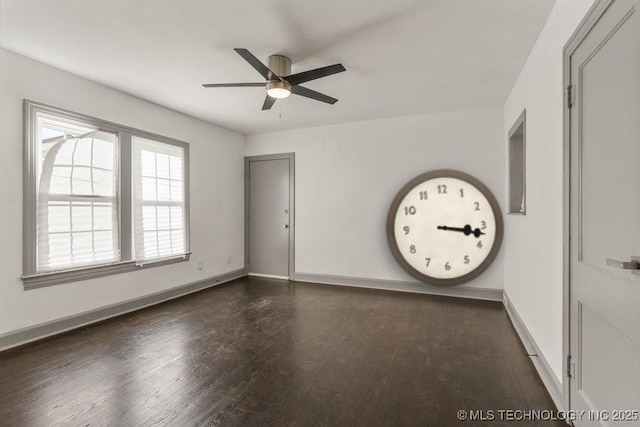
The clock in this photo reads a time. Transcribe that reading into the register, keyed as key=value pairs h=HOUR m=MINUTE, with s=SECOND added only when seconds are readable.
h=3 m=17
